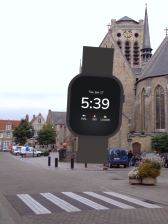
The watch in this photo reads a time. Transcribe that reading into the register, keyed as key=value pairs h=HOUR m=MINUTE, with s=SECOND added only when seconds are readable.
h=5 m=39
